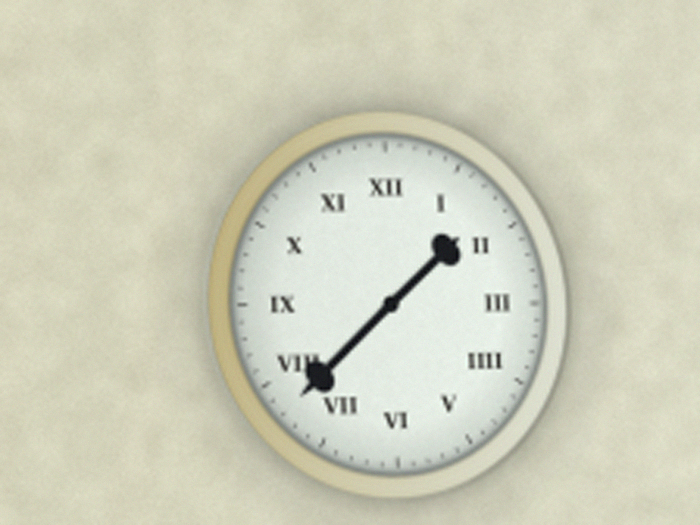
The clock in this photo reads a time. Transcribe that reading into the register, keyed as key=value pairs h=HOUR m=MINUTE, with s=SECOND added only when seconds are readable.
h=1 m=38
